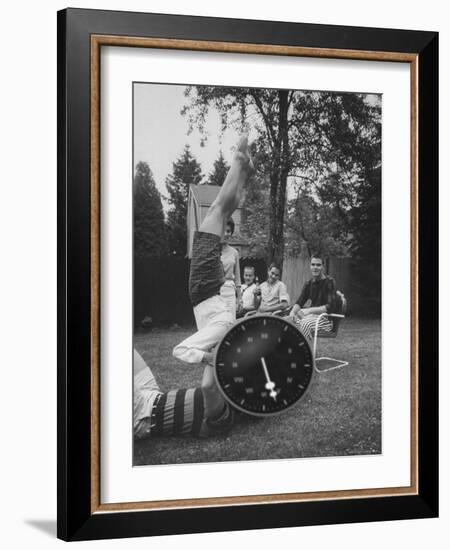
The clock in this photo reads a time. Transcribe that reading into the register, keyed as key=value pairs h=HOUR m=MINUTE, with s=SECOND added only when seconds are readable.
h=5 m=27
